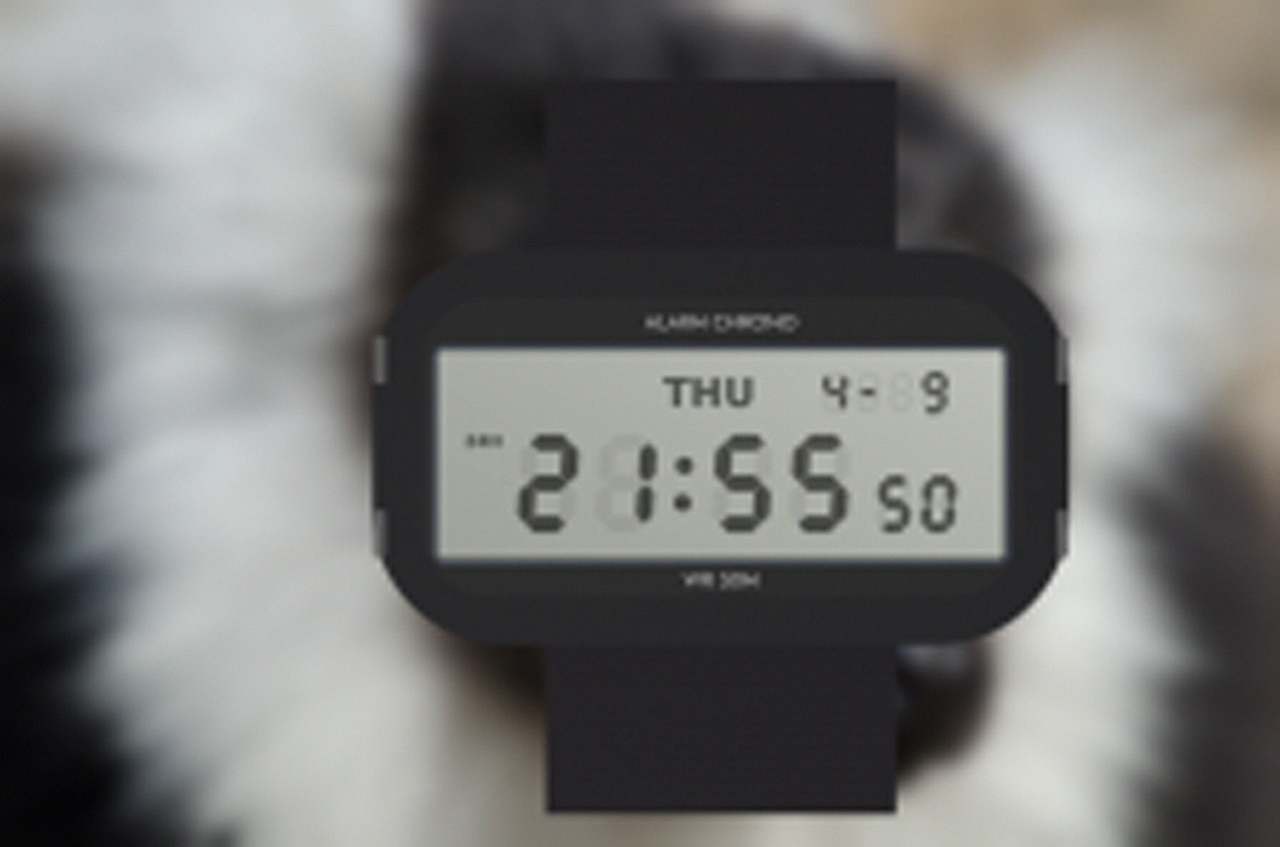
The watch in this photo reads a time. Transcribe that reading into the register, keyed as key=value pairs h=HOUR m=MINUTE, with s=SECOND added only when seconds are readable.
h=21 m=55 s=50
